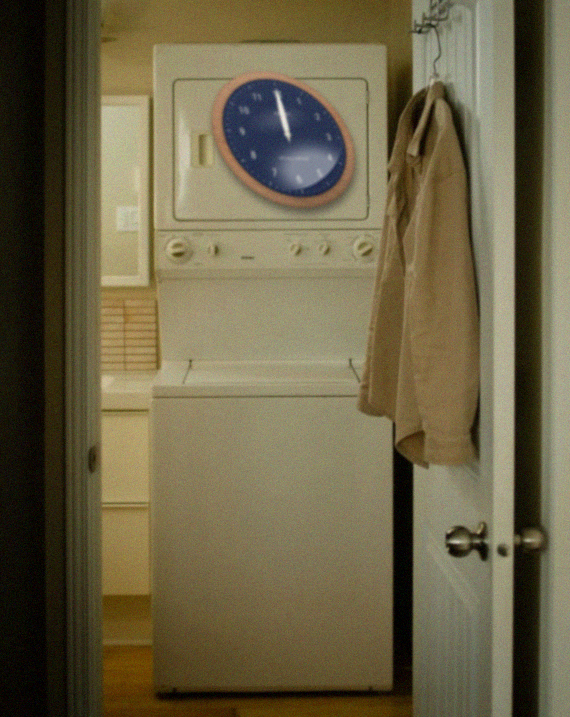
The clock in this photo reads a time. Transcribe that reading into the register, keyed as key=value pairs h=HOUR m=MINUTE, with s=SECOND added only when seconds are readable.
h=12 m=0
